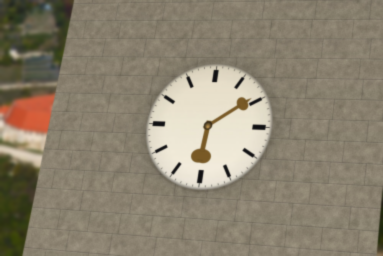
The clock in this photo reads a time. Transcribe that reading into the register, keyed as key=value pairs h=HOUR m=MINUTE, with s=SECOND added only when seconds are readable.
h=6 m=9
